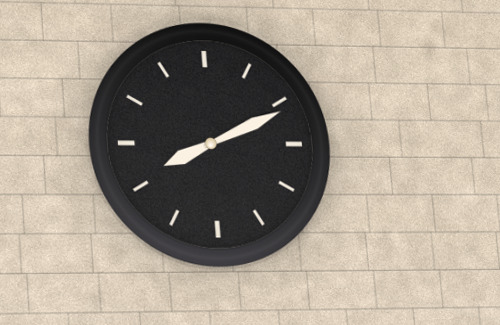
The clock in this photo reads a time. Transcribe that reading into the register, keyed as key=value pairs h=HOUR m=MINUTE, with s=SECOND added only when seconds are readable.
h=8 m=11
